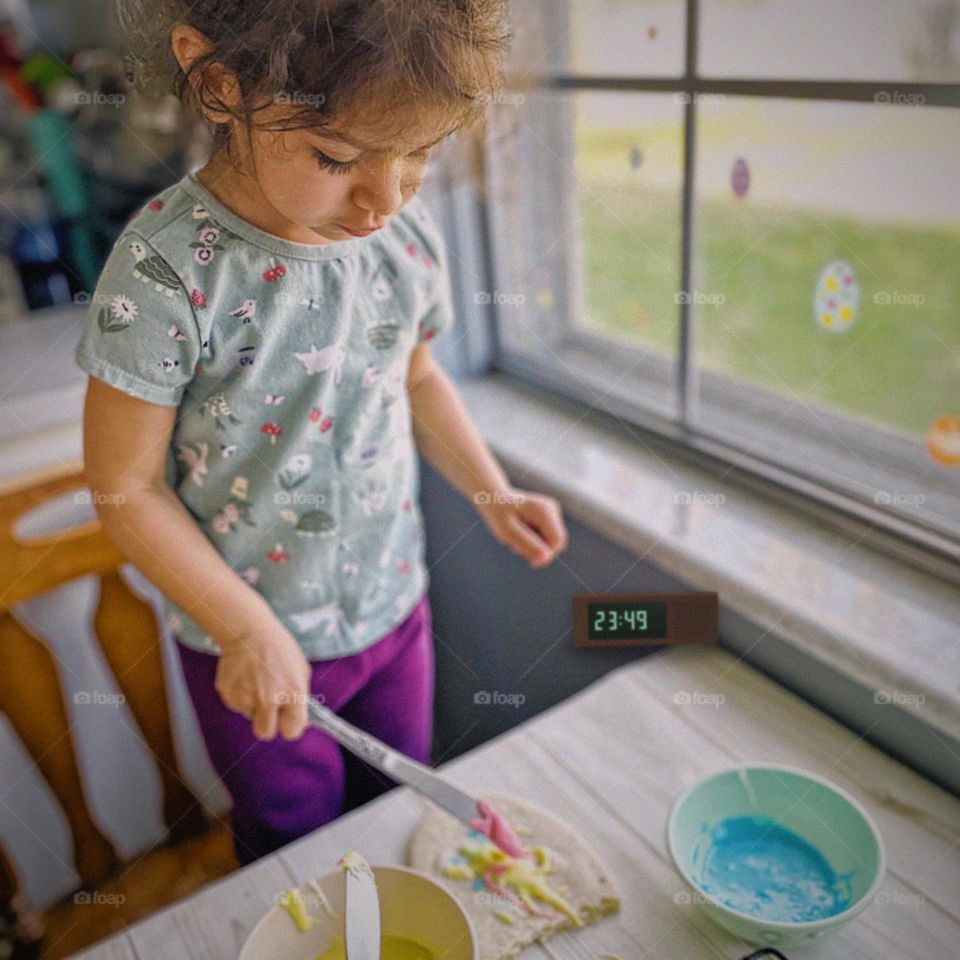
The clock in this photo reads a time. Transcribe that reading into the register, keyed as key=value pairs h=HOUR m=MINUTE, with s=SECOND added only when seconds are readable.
h=23 m=49
